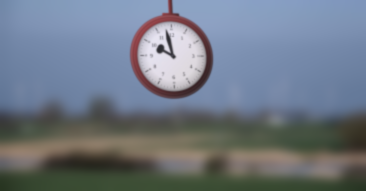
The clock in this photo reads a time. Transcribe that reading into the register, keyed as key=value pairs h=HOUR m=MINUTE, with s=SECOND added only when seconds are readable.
h=9 m=58
